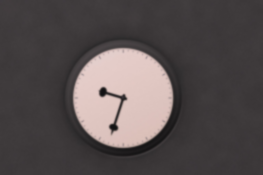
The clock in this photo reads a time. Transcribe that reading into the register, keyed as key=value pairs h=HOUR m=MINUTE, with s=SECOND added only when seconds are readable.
h=9 m=33
